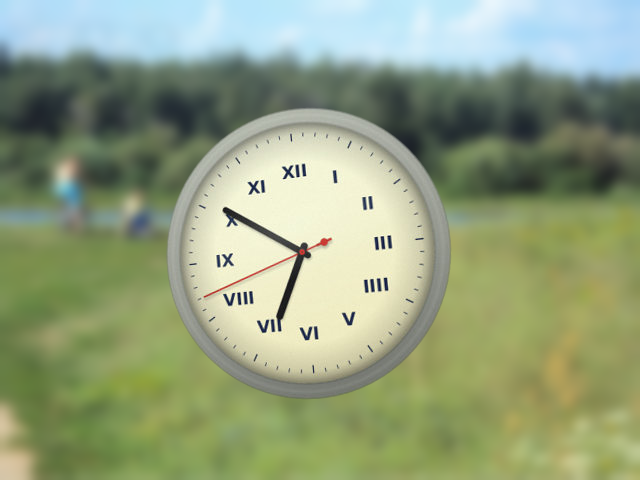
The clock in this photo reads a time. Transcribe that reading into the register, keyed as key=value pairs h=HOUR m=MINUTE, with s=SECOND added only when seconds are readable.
h=6 m=50 s=42
